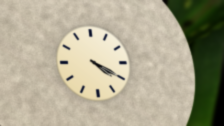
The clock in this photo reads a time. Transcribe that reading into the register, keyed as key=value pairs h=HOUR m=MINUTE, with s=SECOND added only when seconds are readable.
h=4 m=20
